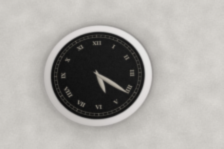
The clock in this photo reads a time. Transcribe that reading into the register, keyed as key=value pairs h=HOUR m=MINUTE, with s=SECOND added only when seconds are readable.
h=5 m=21
